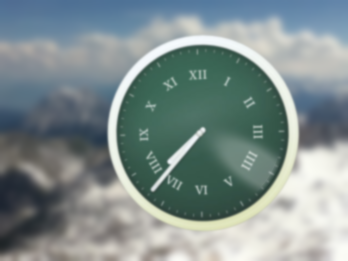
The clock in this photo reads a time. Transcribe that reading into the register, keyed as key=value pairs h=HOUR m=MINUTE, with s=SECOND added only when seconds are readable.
h=7 m=37
